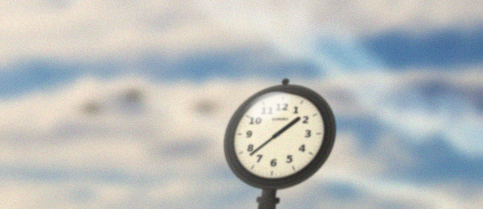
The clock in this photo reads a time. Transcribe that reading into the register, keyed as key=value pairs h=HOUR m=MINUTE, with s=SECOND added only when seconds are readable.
h=1 m=38
